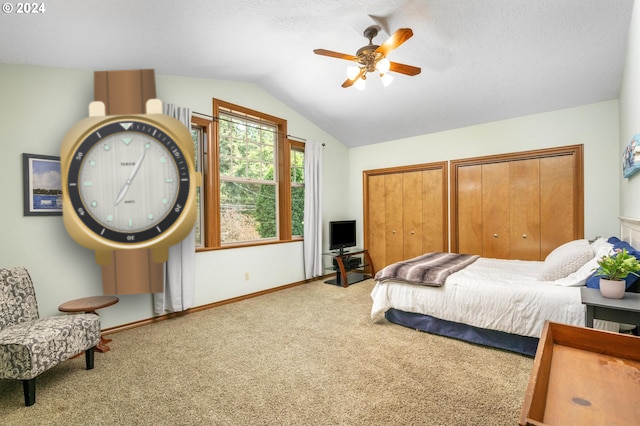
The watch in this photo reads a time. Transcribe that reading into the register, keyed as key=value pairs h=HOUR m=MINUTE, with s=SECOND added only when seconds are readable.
h=7 m=5
